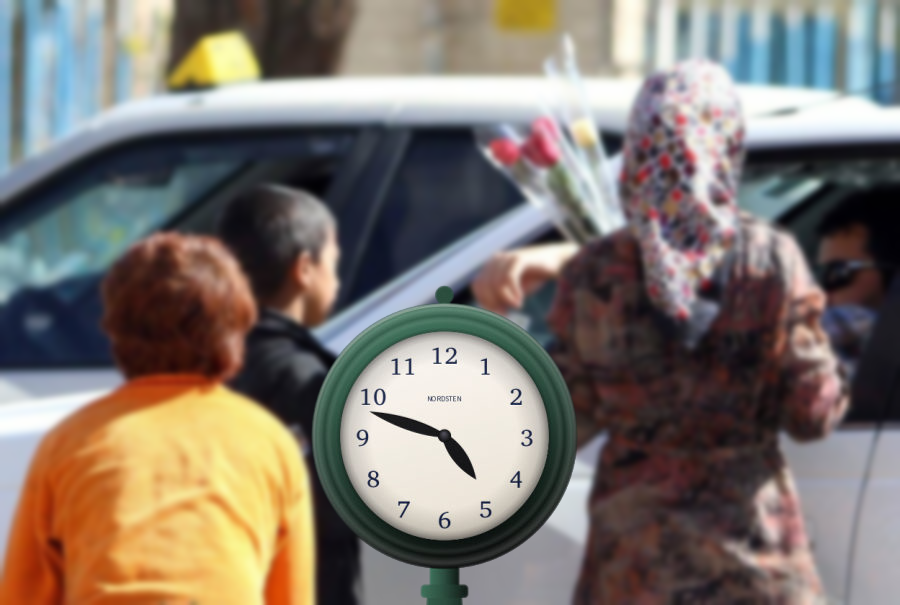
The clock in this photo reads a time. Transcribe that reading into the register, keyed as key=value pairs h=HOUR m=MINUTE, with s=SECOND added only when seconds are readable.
h=4 m=48
